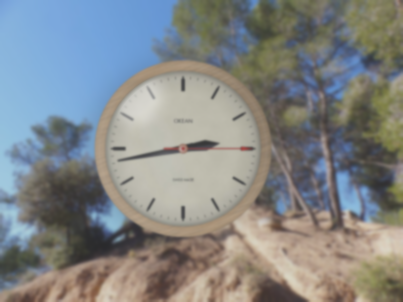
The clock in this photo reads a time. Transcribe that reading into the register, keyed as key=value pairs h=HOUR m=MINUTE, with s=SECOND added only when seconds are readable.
h=2 m=43 s=15
